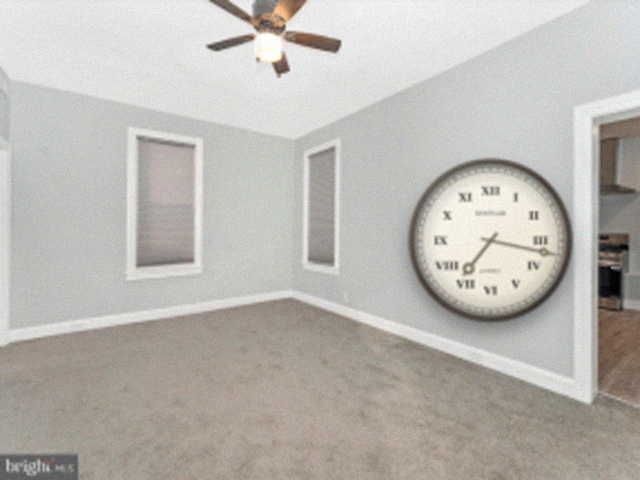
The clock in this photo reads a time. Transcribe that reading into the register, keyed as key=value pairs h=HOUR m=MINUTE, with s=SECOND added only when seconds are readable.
h=7 m=17
